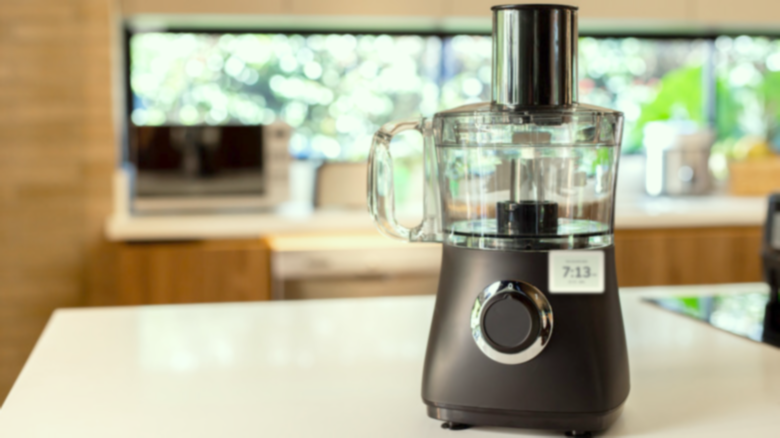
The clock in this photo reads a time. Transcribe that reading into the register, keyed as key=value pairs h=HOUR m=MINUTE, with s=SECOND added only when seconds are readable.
h=7 m=13
